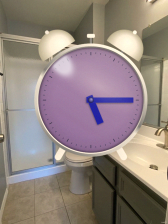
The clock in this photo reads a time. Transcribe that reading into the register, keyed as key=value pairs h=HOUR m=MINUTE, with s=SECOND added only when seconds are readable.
h=5 m=15
